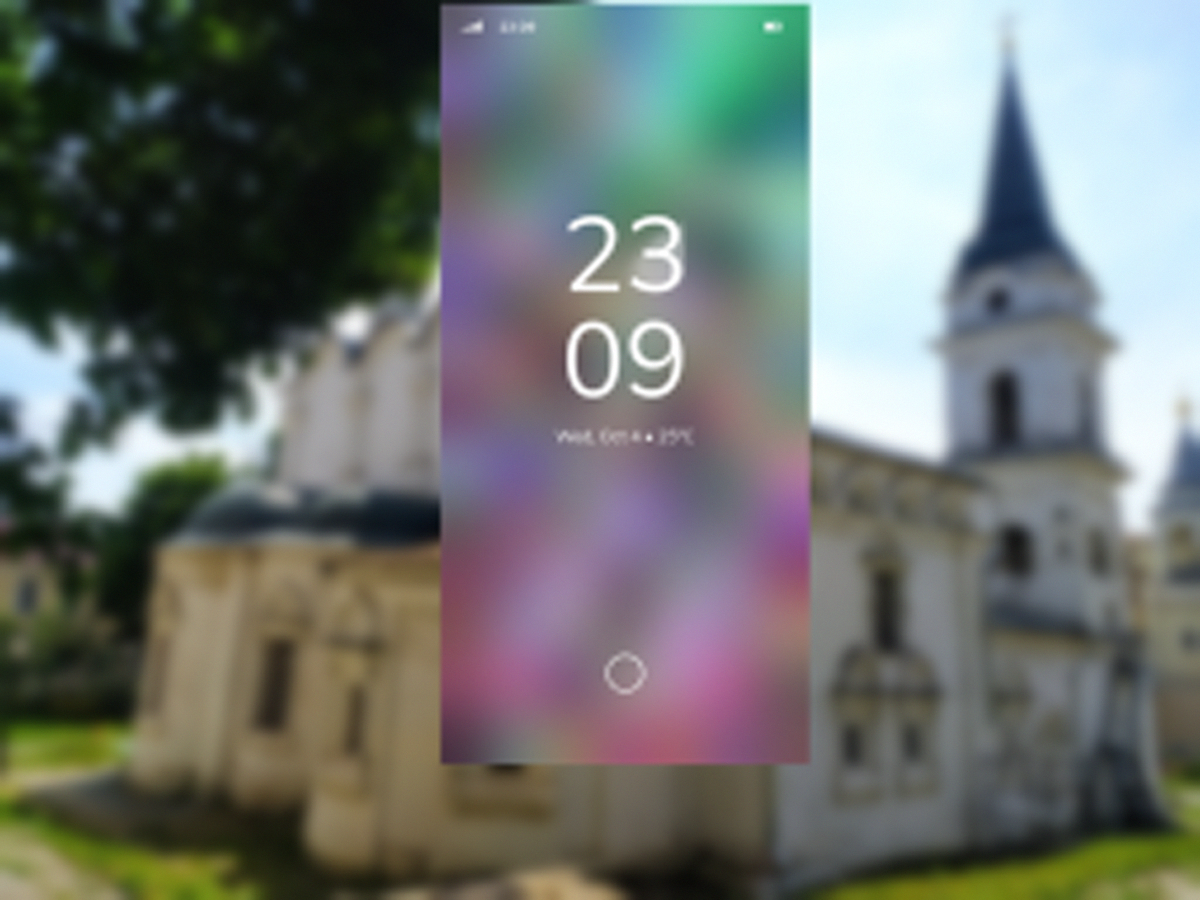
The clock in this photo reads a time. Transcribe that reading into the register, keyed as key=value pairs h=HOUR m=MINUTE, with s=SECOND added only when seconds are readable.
h=23 m=9
